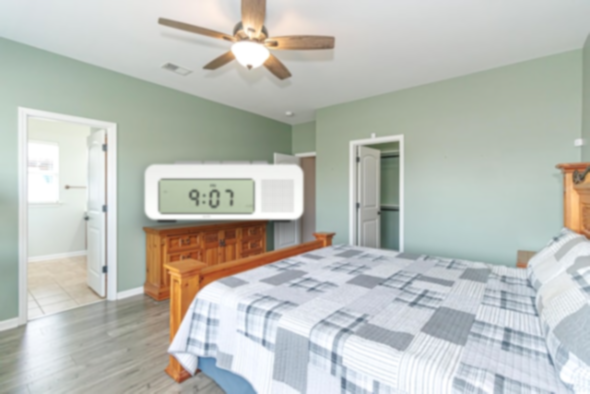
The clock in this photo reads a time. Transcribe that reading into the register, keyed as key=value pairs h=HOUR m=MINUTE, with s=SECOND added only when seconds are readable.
h=9 m=7
